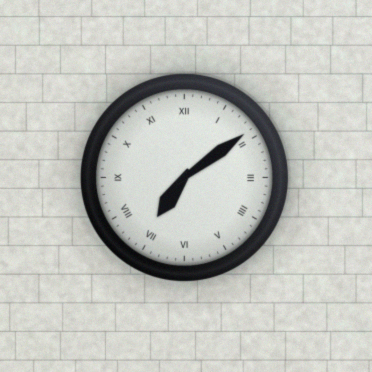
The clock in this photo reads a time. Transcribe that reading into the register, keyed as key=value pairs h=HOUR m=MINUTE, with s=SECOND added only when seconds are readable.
h=7 m=9
